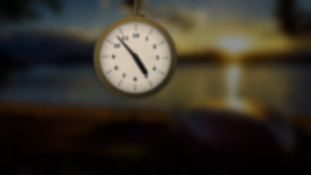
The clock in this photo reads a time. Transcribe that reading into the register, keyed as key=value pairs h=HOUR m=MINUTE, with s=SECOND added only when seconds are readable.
h=4 m=53
